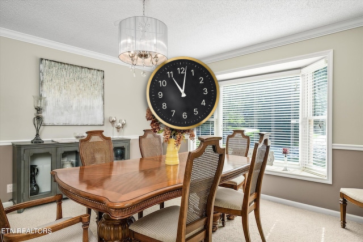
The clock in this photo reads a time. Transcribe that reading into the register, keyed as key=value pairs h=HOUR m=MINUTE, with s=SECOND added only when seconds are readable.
h=11 m=2
